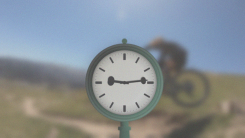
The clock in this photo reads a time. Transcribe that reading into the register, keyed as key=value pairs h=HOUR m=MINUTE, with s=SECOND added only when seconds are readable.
h=9 m=14
